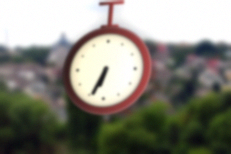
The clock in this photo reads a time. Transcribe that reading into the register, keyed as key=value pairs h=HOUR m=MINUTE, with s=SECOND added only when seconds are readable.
h=6 m=34
